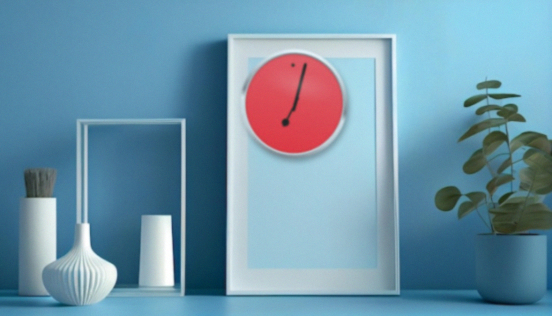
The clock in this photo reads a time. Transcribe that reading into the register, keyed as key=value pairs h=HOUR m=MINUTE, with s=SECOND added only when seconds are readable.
h=7 m=3
